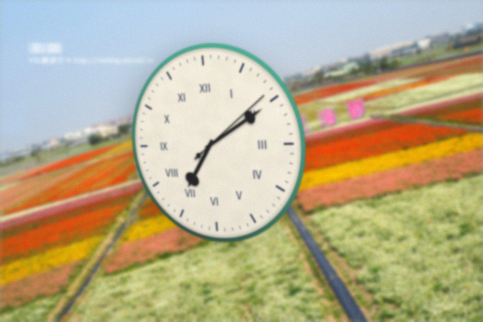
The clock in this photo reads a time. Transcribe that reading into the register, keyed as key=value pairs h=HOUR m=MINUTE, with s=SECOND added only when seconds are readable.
h=7 m=10 s=9
